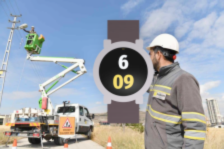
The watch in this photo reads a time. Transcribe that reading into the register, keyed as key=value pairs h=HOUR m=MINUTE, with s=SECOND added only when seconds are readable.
h=6 m=9
